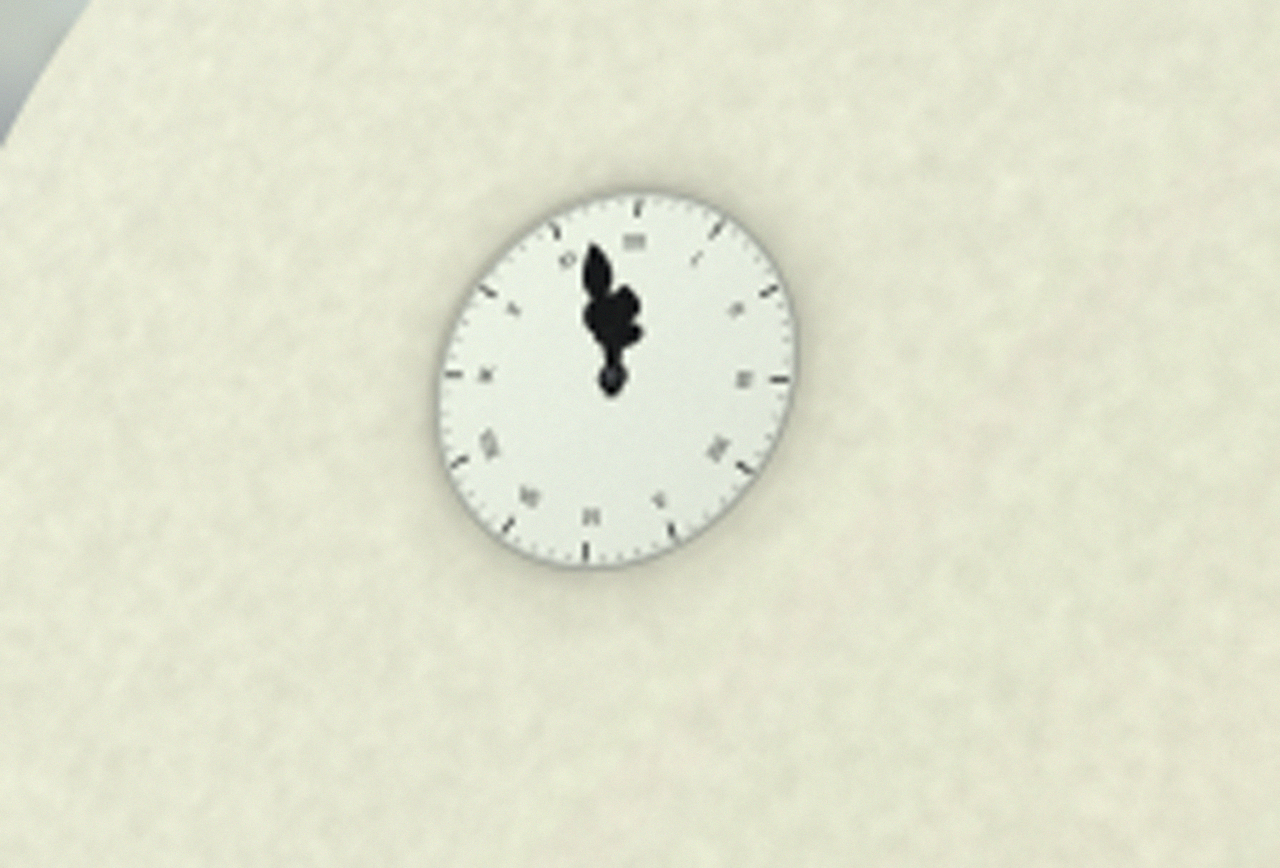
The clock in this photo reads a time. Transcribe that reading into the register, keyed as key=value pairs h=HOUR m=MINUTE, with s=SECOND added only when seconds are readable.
h=11 m=57
